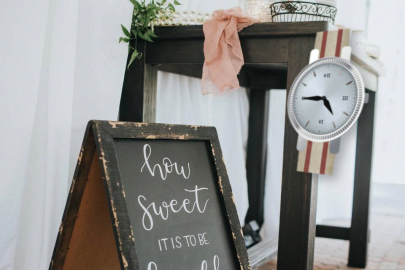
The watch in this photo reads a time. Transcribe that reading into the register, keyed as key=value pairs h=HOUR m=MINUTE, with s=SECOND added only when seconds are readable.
h=4 m=45
